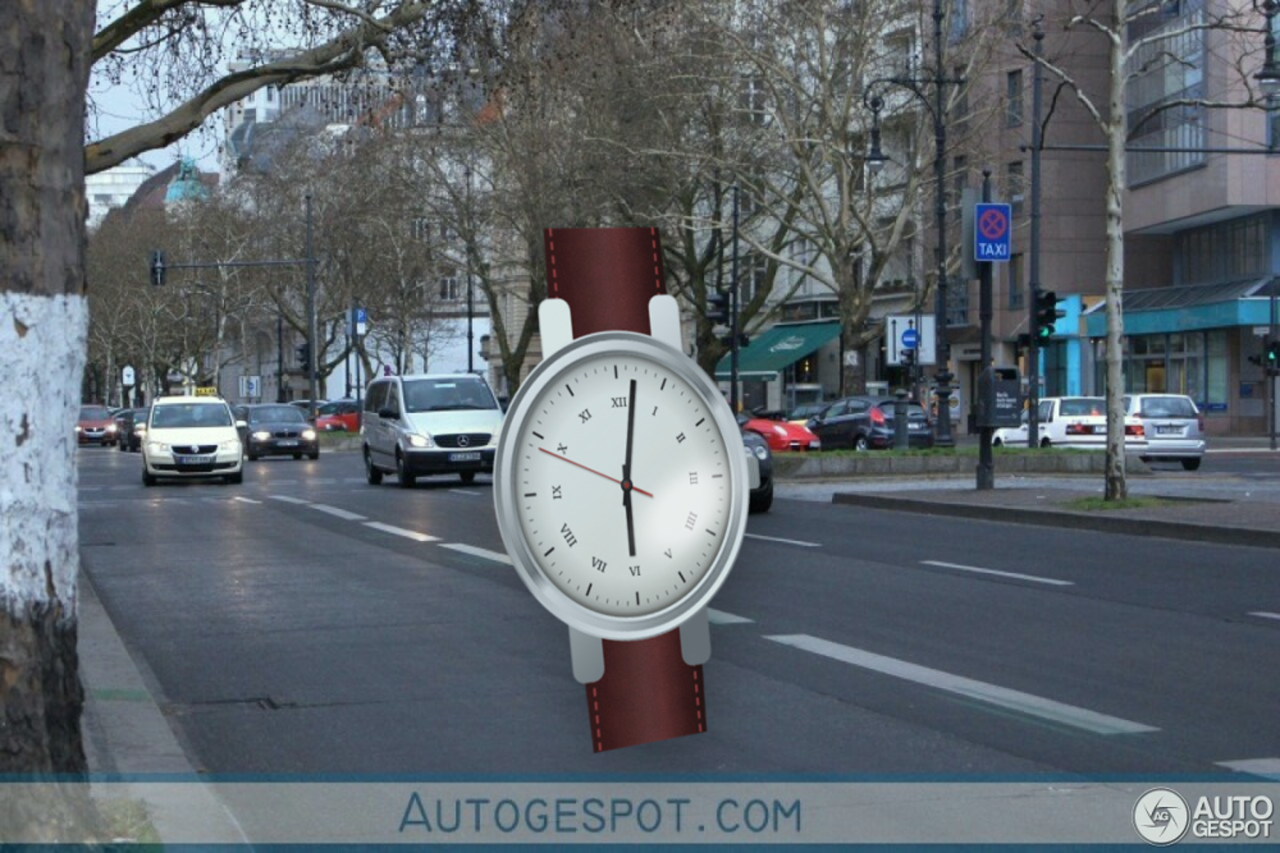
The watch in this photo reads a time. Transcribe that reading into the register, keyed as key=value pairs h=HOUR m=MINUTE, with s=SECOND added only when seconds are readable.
h=6 m=1 s=49
